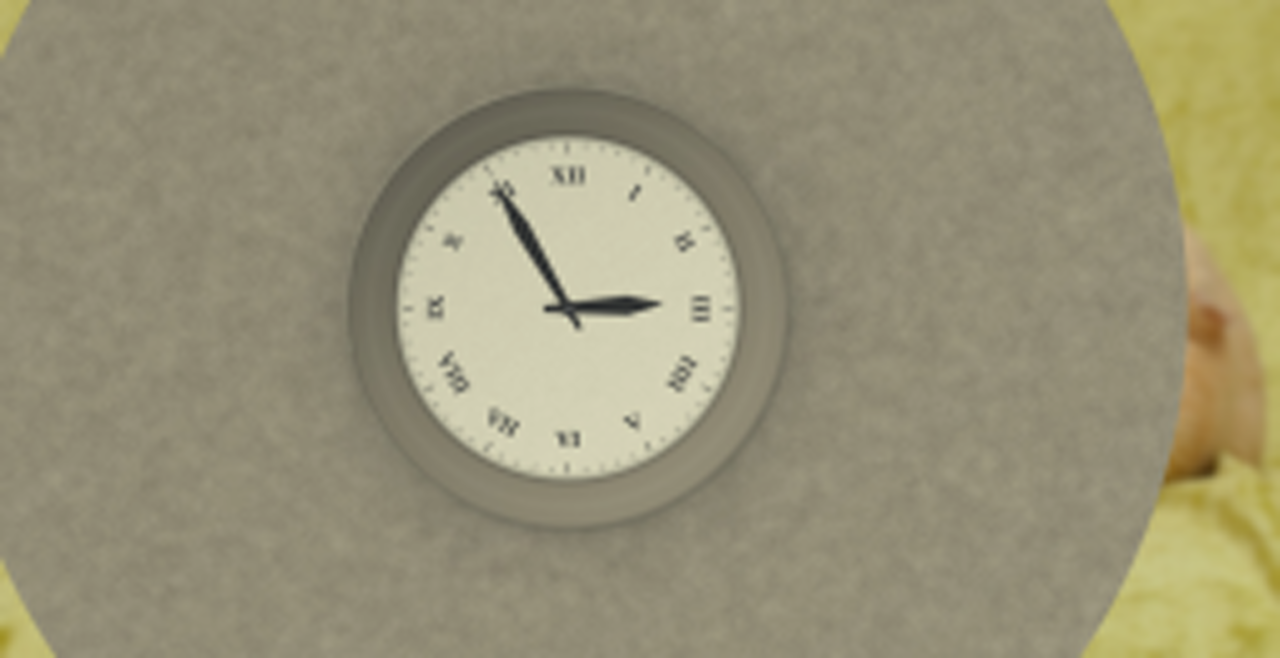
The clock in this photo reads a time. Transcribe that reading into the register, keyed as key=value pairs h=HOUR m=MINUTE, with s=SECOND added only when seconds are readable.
h=2 m=55
